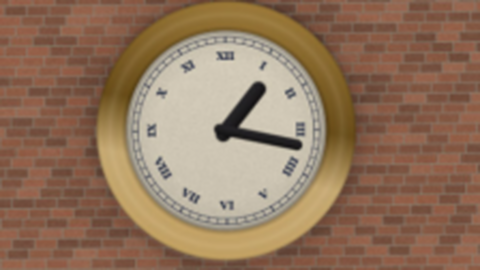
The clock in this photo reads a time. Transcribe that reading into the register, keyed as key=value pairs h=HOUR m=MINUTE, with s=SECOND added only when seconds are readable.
h=1 m=17
